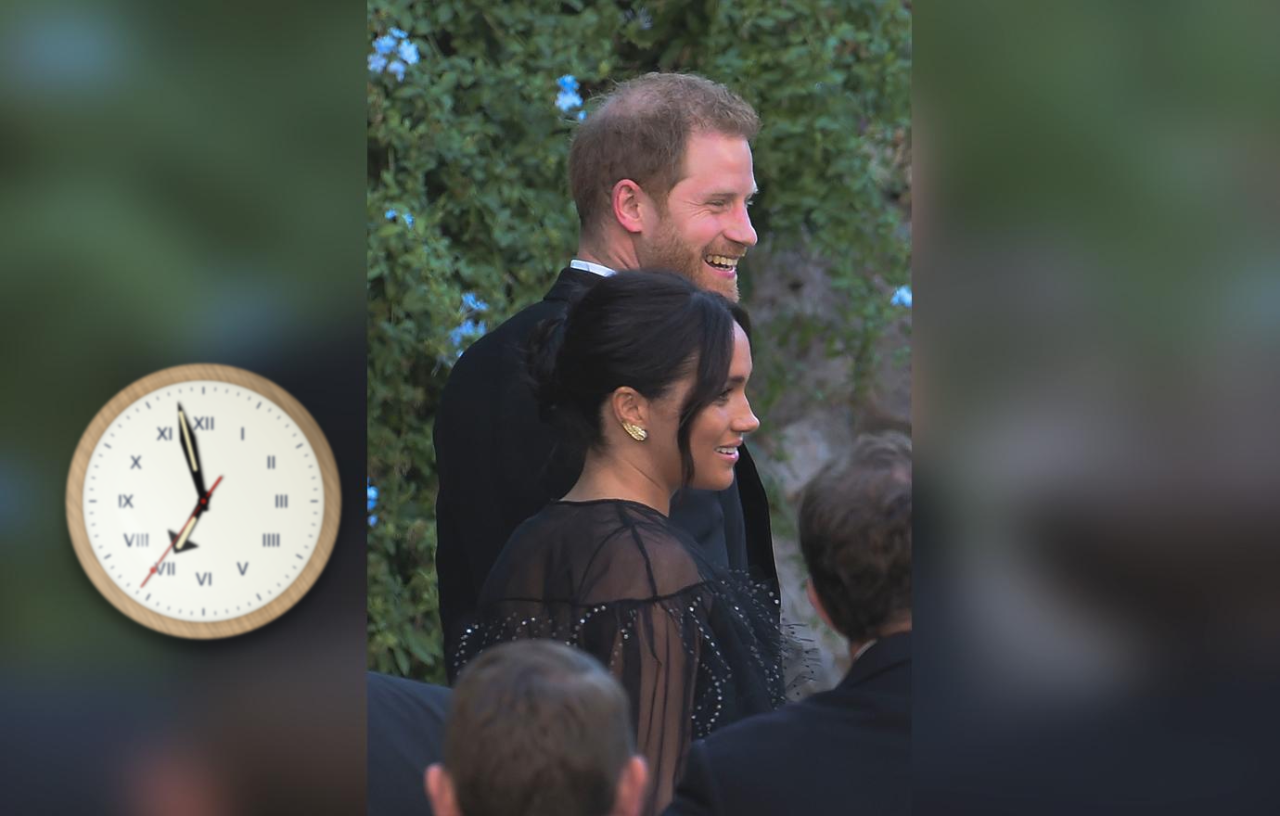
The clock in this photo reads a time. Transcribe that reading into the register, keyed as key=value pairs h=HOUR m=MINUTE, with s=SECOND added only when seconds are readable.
h=6 m=57 s=36
